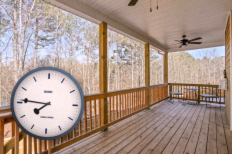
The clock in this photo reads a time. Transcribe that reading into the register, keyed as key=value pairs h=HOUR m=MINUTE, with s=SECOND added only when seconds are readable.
h=7 m=46
